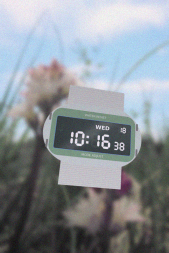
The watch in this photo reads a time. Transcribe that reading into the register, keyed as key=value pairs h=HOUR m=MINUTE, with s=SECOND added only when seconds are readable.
h=10 m=16 s=38
